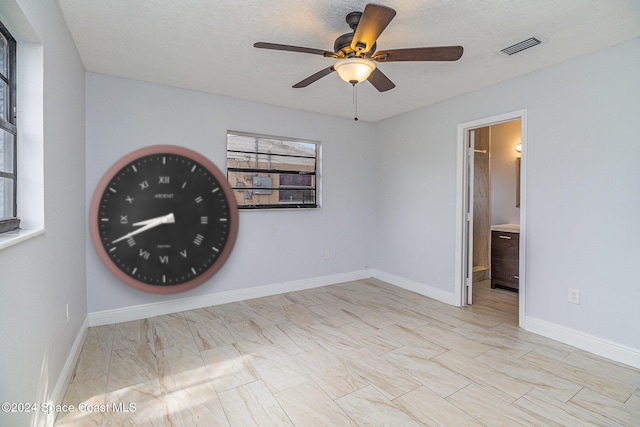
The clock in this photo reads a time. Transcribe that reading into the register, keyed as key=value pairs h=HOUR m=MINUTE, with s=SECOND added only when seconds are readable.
h=8 m=41
